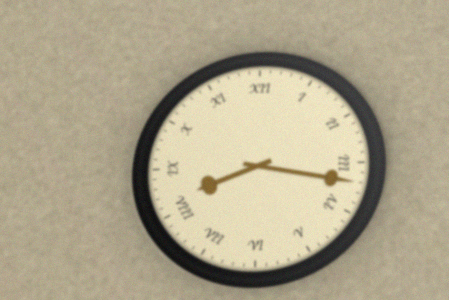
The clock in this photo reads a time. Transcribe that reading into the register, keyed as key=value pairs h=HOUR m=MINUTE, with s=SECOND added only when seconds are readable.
h=8 m=17
